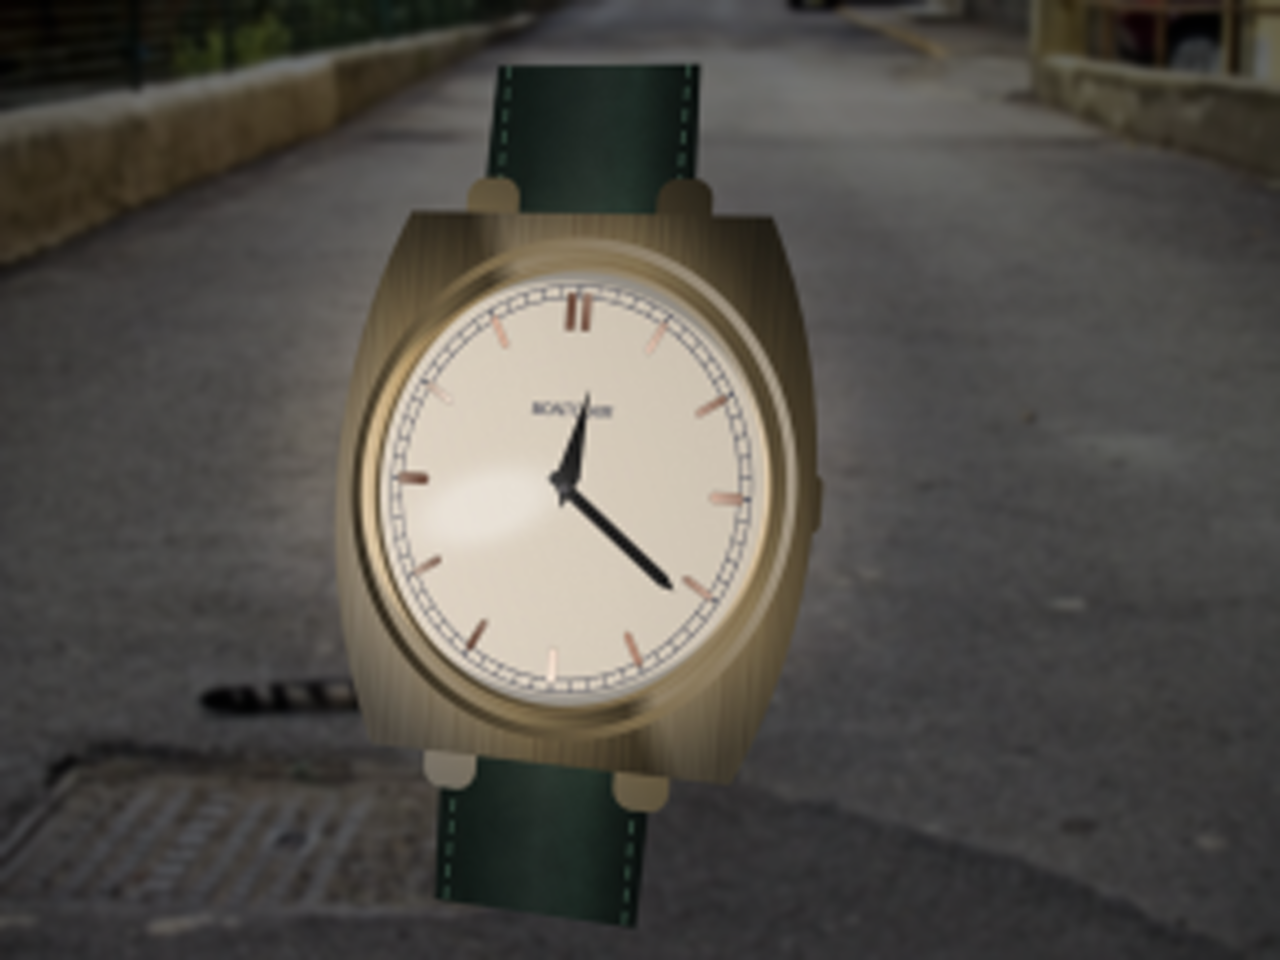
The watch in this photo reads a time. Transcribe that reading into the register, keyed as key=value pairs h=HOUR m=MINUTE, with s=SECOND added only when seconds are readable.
h=12 m=21
